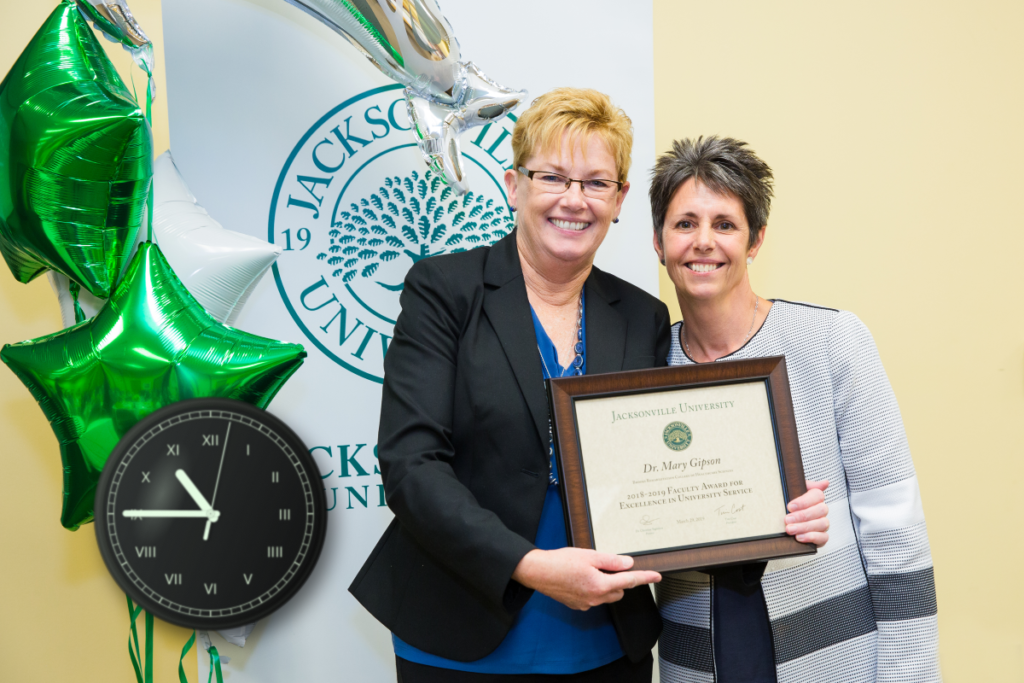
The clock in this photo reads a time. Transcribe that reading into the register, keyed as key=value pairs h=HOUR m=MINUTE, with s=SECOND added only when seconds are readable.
h=10 m=45 s=2
